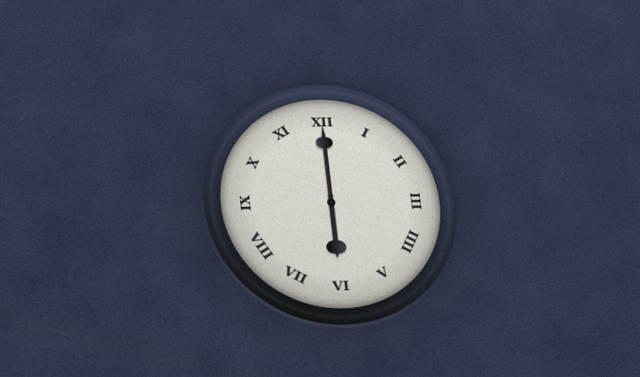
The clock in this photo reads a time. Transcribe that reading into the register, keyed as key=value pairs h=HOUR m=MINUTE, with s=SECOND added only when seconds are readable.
h=6 m=0
